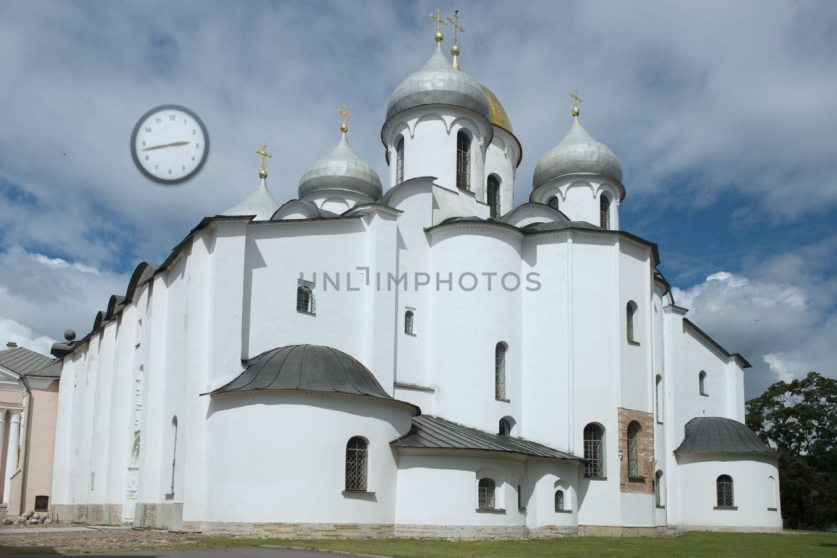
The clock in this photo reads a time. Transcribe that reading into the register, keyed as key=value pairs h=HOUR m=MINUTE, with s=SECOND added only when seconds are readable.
h=2 m=43
